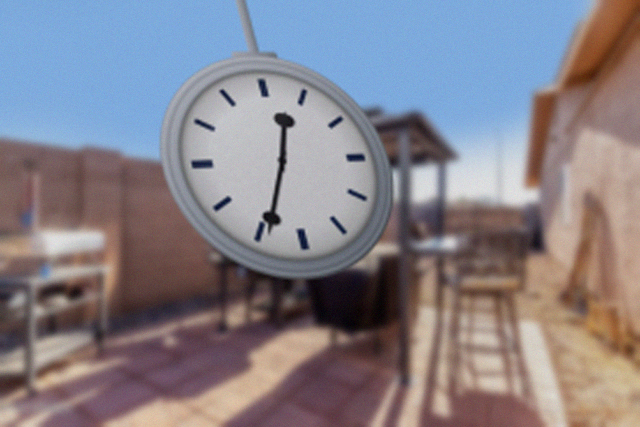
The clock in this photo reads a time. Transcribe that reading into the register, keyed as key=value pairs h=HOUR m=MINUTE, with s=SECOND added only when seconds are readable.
h=12 m=34
